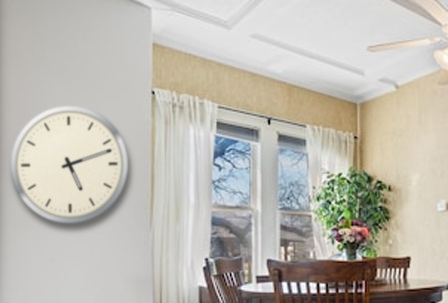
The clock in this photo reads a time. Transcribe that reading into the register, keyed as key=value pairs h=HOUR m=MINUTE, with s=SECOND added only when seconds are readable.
h=5 m=12
